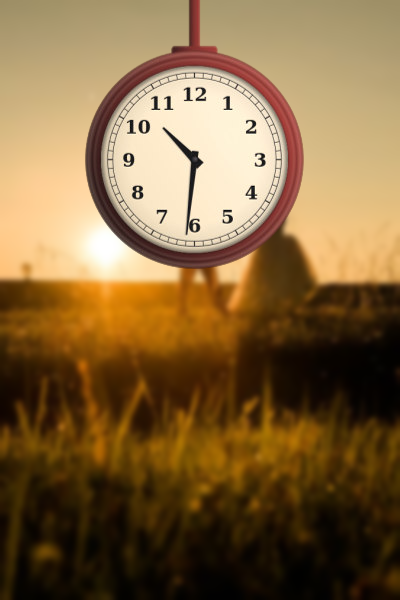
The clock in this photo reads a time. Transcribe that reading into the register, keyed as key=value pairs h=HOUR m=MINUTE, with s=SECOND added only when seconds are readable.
h=10 m=31
